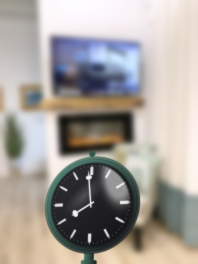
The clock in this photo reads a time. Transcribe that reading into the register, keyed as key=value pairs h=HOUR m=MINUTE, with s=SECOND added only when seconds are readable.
h=7 m=59
